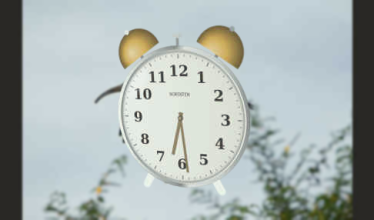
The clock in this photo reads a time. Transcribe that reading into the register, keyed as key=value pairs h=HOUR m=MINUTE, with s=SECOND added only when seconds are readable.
h=6 m=29
